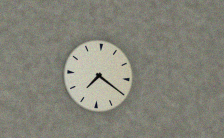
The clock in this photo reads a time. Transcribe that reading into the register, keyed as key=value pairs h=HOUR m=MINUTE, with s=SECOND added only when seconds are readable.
h=7 m=20
